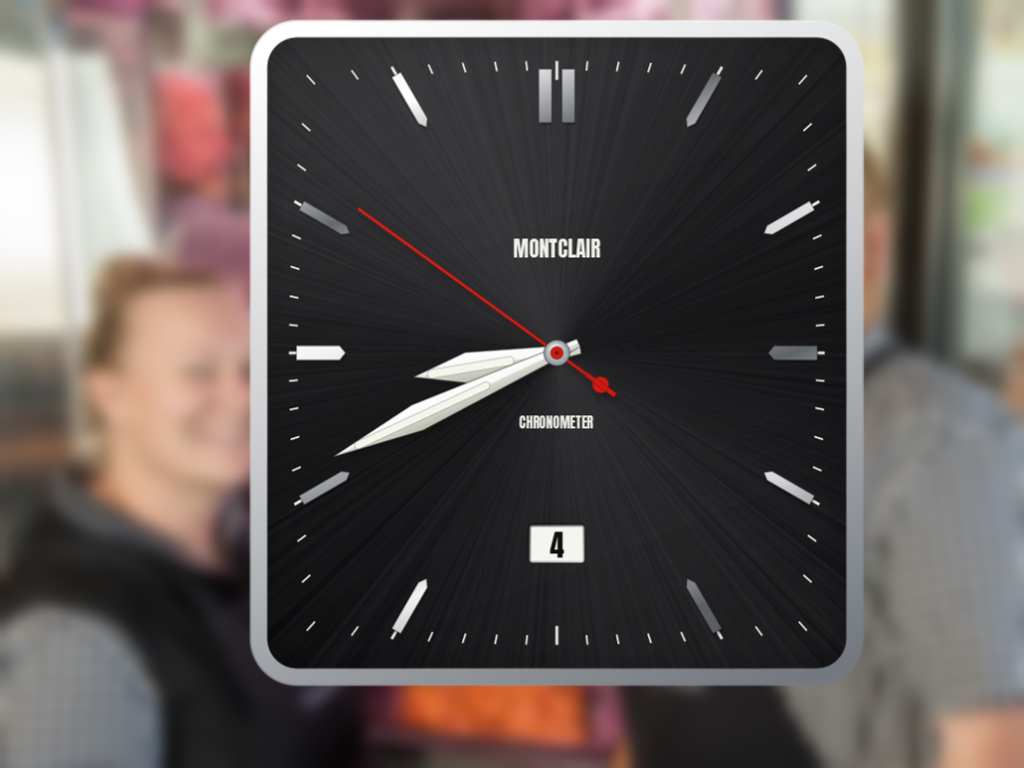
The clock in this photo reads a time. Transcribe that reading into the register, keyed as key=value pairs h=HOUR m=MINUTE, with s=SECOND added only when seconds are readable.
h=8 m=40 s=51
